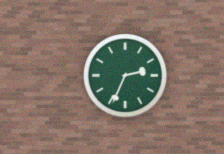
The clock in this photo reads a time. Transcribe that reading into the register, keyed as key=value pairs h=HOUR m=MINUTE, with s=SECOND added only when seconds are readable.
h=2 m=34
